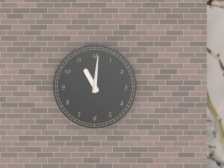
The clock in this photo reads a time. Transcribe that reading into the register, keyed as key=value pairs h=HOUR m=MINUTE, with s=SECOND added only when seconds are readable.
h=11 m=1
